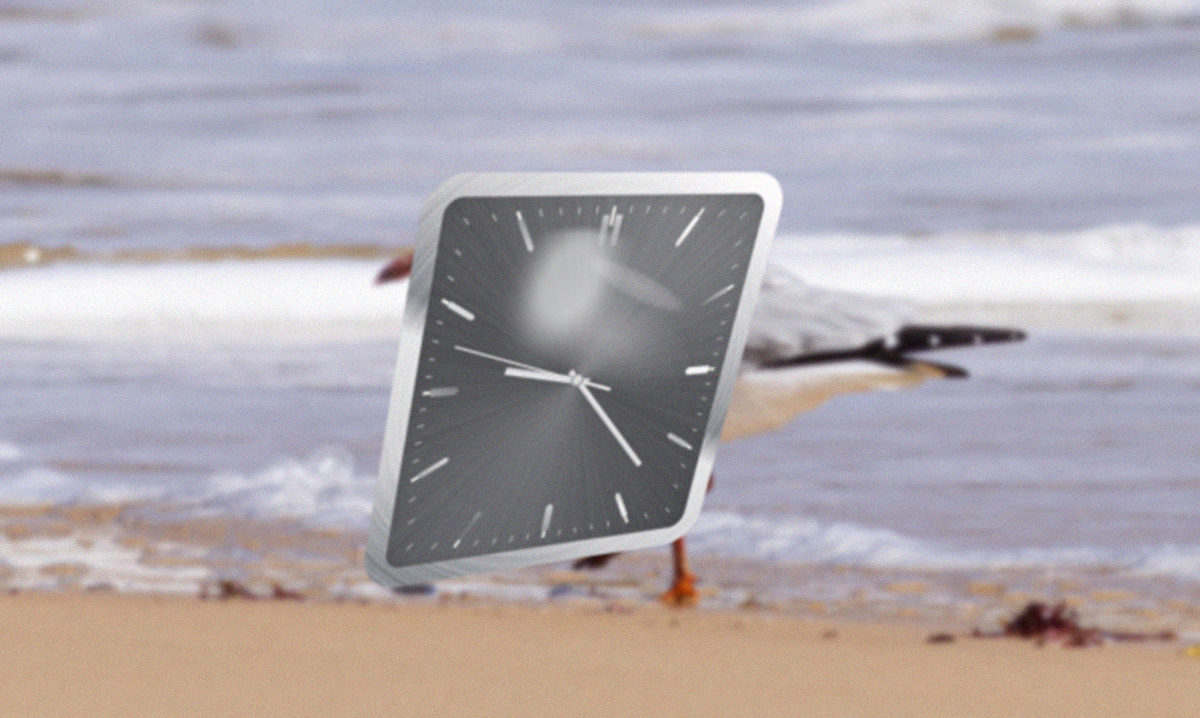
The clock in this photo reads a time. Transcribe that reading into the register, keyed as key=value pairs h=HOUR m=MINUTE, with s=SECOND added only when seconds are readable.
h=9 m=22 s=48
